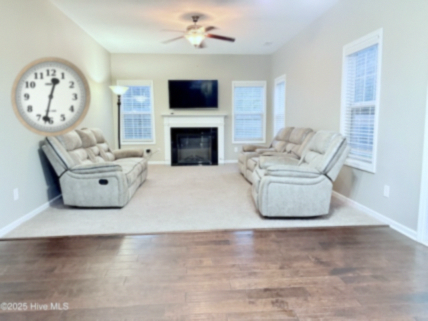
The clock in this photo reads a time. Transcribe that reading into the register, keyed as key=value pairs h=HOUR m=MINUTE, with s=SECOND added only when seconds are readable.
h=12 m=32
